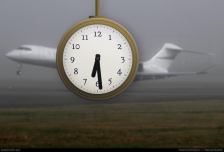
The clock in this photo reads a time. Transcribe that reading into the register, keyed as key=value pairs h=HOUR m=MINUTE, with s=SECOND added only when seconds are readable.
h=6 m=29
